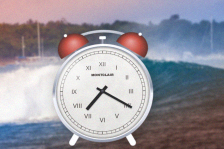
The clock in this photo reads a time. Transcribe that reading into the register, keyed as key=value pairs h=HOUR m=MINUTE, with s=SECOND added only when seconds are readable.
h=7 m=20
